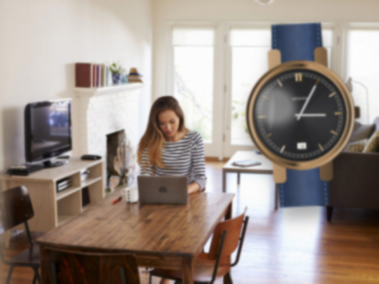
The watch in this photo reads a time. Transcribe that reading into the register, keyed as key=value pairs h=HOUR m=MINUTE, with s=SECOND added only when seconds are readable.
h=3 m=5
